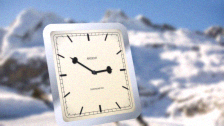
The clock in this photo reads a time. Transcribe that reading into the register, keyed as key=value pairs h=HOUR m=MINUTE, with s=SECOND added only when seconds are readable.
h=2 m=51
